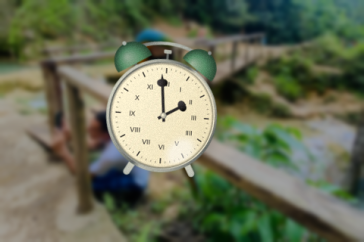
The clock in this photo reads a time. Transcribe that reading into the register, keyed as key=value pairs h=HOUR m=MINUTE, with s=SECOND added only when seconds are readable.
h=1 m=59
